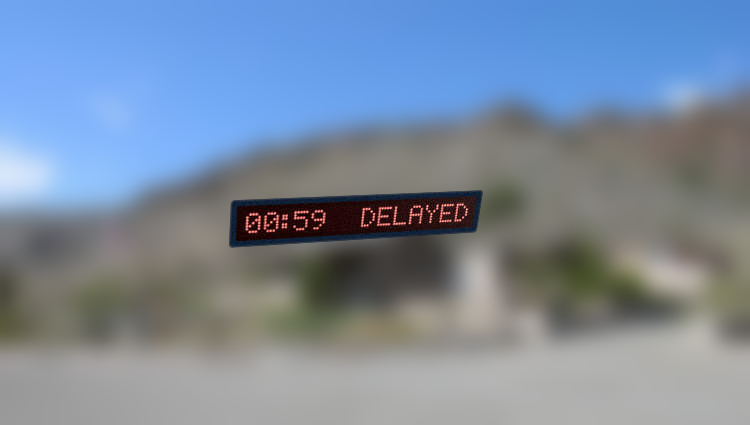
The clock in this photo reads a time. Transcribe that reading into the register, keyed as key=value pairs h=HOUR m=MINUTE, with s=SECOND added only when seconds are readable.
h=0 m=59
